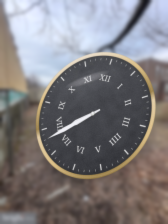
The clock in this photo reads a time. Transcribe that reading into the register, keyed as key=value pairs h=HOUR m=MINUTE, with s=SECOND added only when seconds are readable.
h=7 m=38
